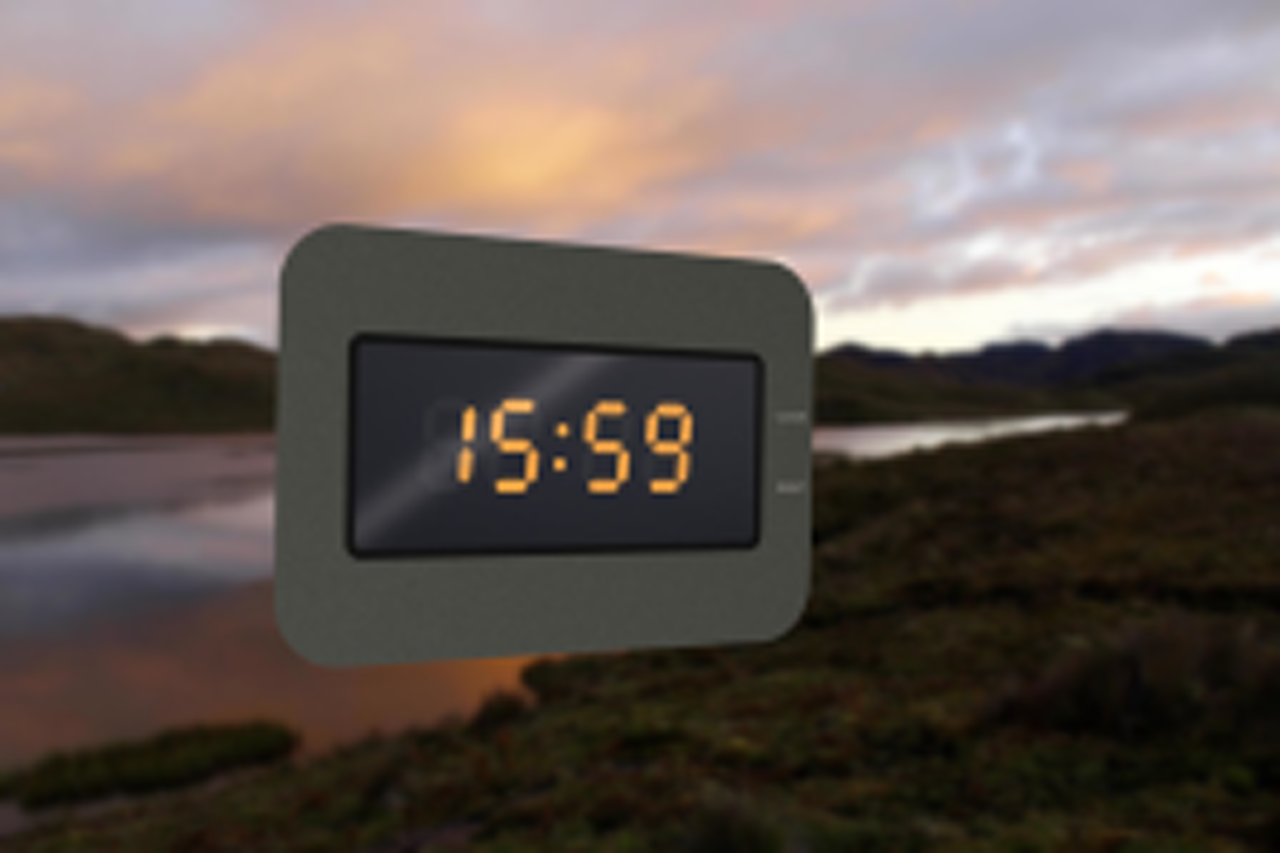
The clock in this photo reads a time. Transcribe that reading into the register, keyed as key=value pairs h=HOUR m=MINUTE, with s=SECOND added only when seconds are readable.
h=15 m=59
